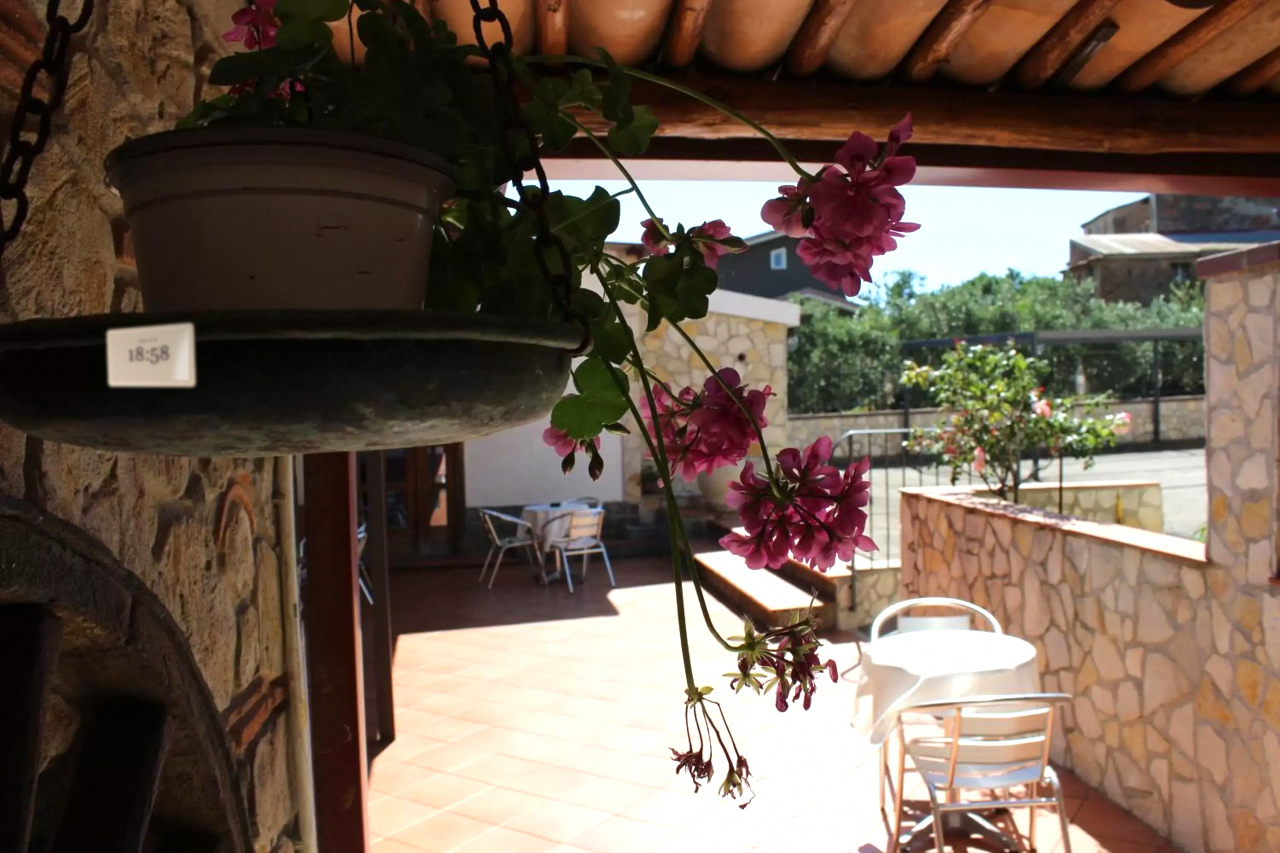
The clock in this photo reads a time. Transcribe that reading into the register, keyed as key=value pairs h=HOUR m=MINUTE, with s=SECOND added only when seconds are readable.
h=18 m=58
